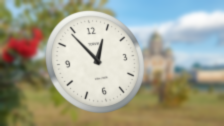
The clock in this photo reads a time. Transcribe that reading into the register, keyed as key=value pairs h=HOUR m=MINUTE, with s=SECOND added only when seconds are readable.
h=12 m=54
